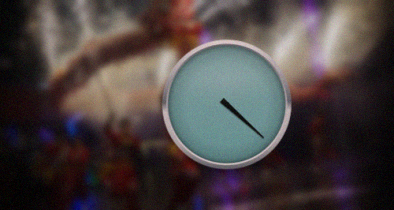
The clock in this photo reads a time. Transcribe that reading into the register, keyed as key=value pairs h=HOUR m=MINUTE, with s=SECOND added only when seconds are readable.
h=4 m=22
